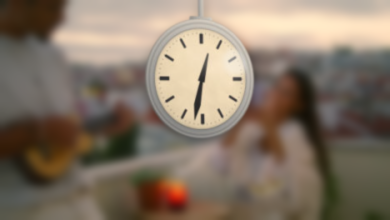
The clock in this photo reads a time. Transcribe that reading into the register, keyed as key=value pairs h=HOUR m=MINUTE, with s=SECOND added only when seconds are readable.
h=12 m=32
